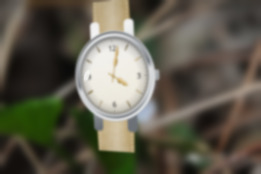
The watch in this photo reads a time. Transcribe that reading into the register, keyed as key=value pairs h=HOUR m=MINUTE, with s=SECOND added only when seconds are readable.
h=4 m=2
